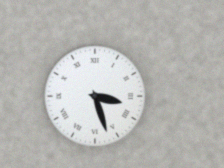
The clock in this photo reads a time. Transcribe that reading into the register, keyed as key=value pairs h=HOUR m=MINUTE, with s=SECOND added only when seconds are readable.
h=3 m=27
